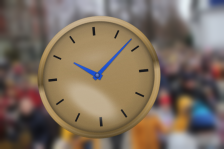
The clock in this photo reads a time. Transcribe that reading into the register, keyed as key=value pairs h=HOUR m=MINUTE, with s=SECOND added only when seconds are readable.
h=10 m=8
